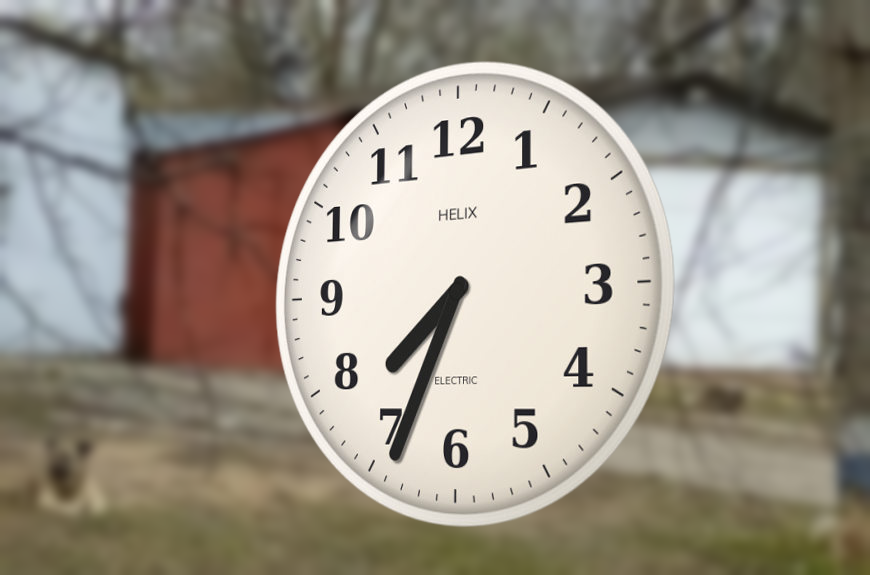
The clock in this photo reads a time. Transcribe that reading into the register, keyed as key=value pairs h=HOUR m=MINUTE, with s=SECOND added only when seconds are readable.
h=7 m=34
